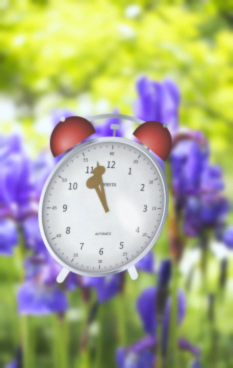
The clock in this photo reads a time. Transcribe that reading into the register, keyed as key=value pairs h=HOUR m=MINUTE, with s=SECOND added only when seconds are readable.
h=10 m=57
